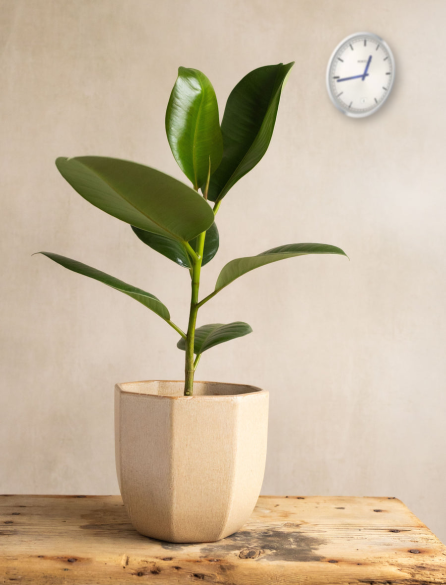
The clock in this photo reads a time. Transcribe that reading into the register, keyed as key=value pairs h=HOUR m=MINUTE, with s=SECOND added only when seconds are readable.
h=12 m=44
